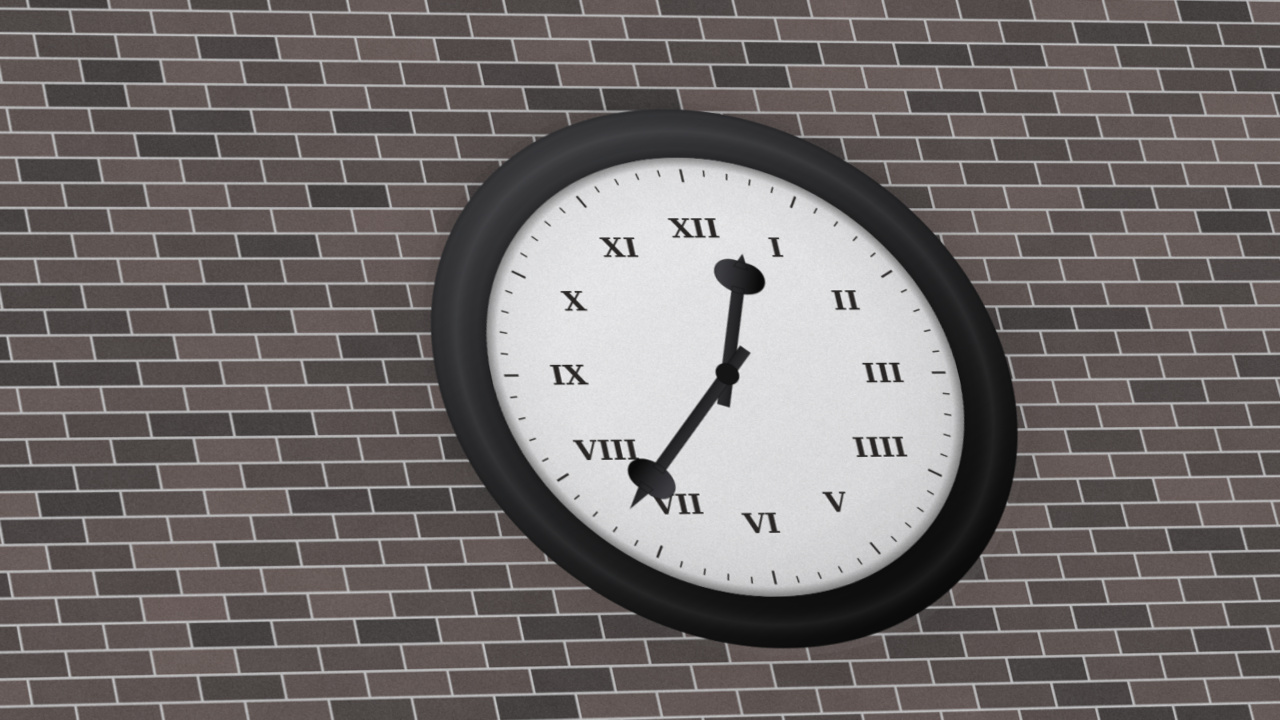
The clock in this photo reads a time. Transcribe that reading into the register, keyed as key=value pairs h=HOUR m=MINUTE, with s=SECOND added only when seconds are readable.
h=12 m=37
